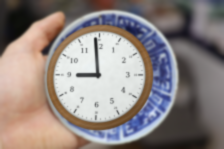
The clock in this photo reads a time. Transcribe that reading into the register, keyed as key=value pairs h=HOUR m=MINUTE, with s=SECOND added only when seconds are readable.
h=8 m=59
